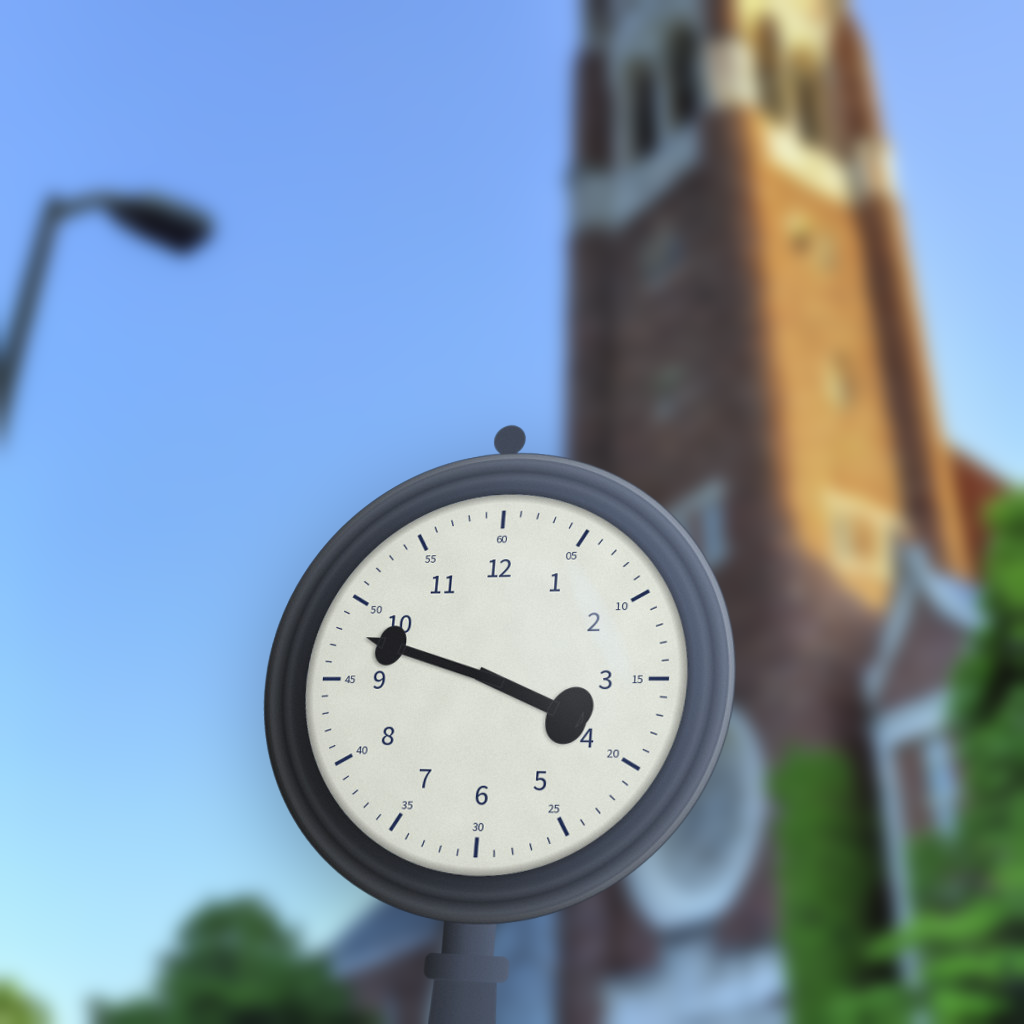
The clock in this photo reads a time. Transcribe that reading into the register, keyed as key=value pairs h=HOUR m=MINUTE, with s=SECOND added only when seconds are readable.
h=3 m=48
